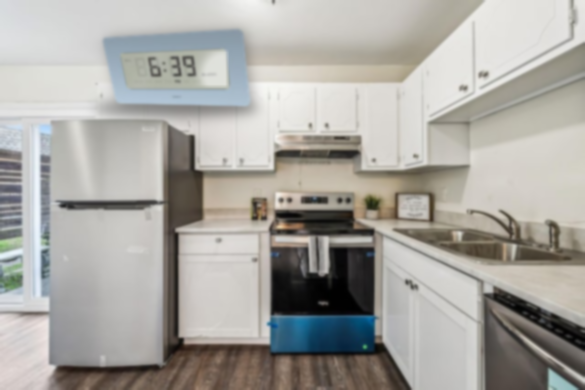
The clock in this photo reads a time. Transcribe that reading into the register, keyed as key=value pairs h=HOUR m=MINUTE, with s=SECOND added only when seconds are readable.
h=6 m=39
